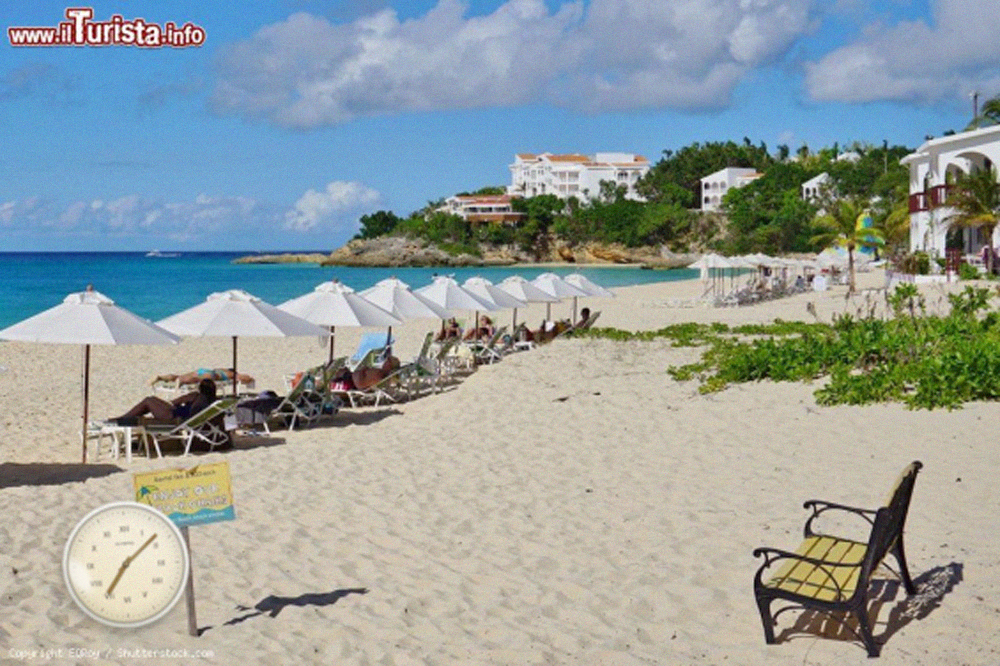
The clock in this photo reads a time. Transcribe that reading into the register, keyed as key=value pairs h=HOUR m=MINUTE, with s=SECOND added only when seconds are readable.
h=7 m=8
